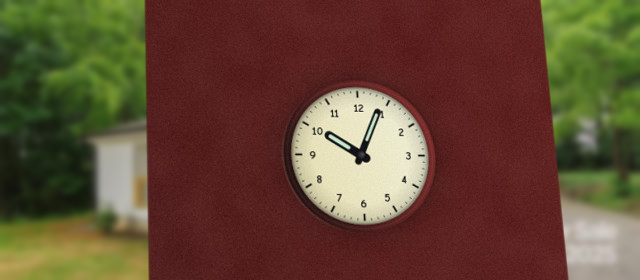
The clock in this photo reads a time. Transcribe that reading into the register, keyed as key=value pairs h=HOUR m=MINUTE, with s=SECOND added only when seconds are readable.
h=10 m=4
